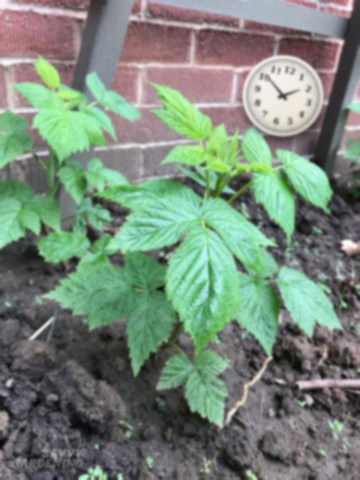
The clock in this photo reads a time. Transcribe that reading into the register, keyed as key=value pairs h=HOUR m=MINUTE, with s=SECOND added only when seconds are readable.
h=1 m=51
